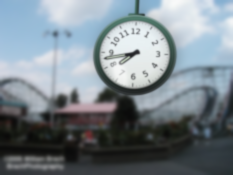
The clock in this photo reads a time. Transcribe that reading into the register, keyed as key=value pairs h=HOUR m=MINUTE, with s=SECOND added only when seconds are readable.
h=7 m=43
